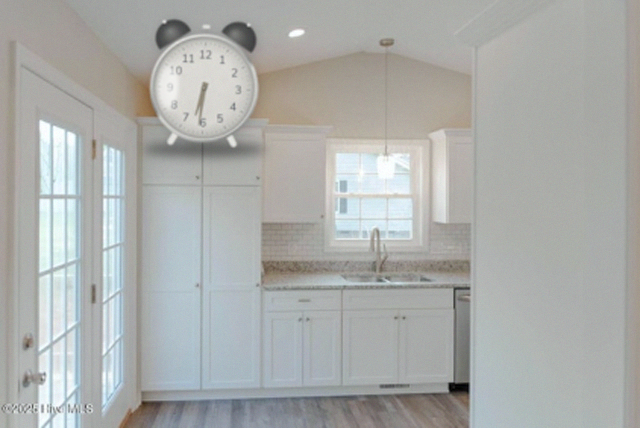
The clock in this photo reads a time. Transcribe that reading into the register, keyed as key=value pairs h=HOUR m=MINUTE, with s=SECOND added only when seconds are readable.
h=6 m=31
